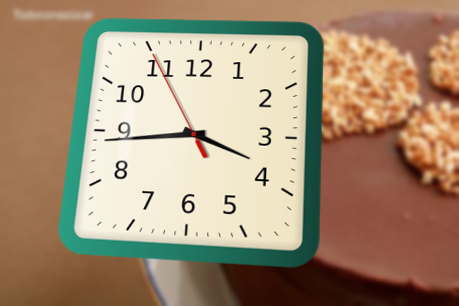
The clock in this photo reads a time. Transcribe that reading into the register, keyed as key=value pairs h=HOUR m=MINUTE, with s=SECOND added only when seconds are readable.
h=3 m=43 s=55
